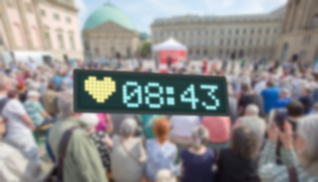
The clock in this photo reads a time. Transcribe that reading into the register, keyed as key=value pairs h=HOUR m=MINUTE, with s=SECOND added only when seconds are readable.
h=8 m=43
